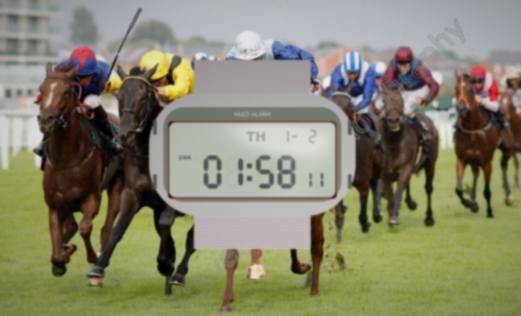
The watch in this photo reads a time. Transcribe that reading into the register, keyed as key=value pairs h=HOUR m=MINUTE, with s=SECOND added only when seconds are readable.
h=1 m=58 s=11
